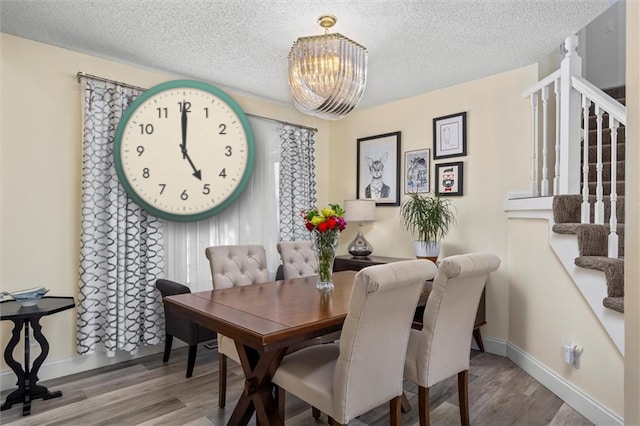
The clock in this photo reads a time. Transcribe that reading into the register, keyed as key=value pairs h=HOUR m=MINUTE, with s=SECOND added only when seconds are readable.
h=5 m=0
